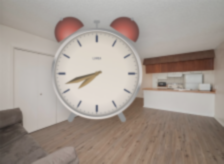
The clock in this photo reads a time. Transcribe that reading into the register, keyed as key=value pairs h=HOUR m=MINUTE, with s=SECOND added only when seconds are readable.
h=7 m=42
